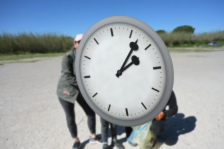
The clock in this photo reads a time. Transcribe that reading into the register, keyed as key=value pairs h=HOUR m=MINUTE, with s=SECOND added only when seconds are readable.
h=2 m=7
